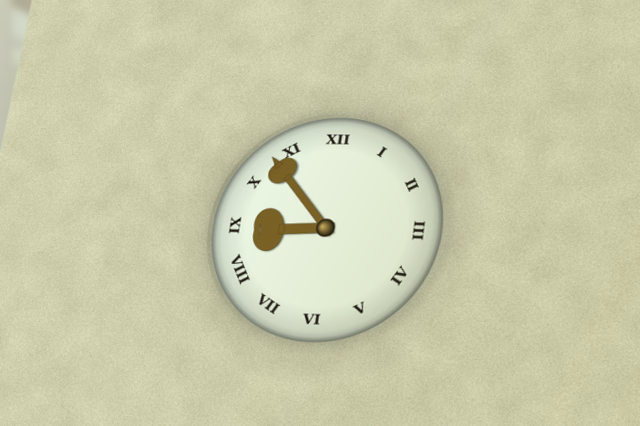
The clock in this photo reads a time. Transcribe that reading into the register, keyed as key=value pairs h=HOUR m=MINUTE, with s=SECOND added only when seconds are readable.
h=8 m=53
